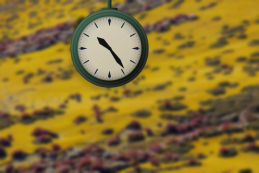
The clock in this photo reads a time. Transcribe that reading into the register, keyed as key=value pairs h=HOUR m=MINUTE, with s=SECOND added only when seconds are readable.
h=10 m=24
